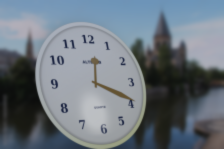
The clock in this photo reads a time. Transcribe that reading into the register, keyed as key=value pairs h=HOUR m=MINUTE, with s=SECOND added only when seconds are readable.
h=12 m=19
